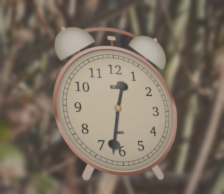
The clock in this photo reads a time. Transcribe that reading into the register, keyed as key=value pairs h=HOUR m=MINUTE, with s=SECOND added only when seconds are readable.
h=12 m=32
